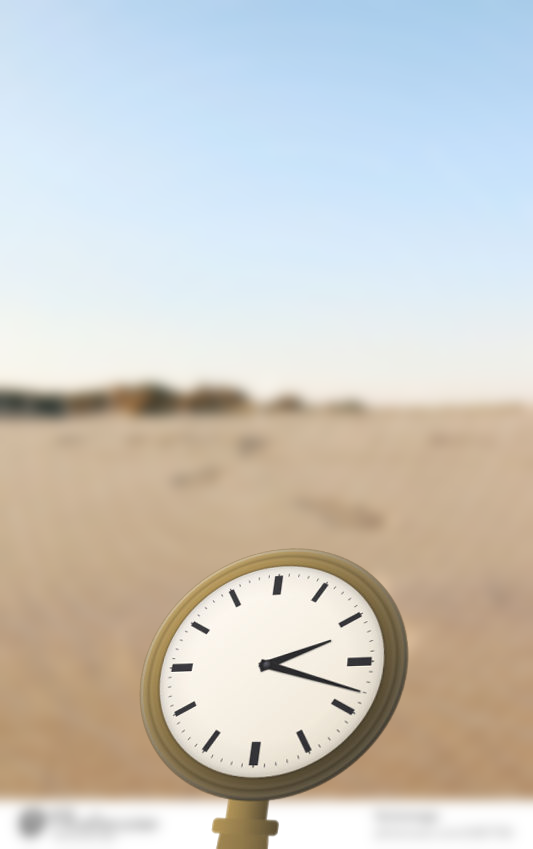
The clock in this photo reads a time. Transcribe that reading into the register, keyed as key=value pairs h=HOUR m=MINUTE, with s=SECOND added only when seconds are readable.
h=2 m=18
